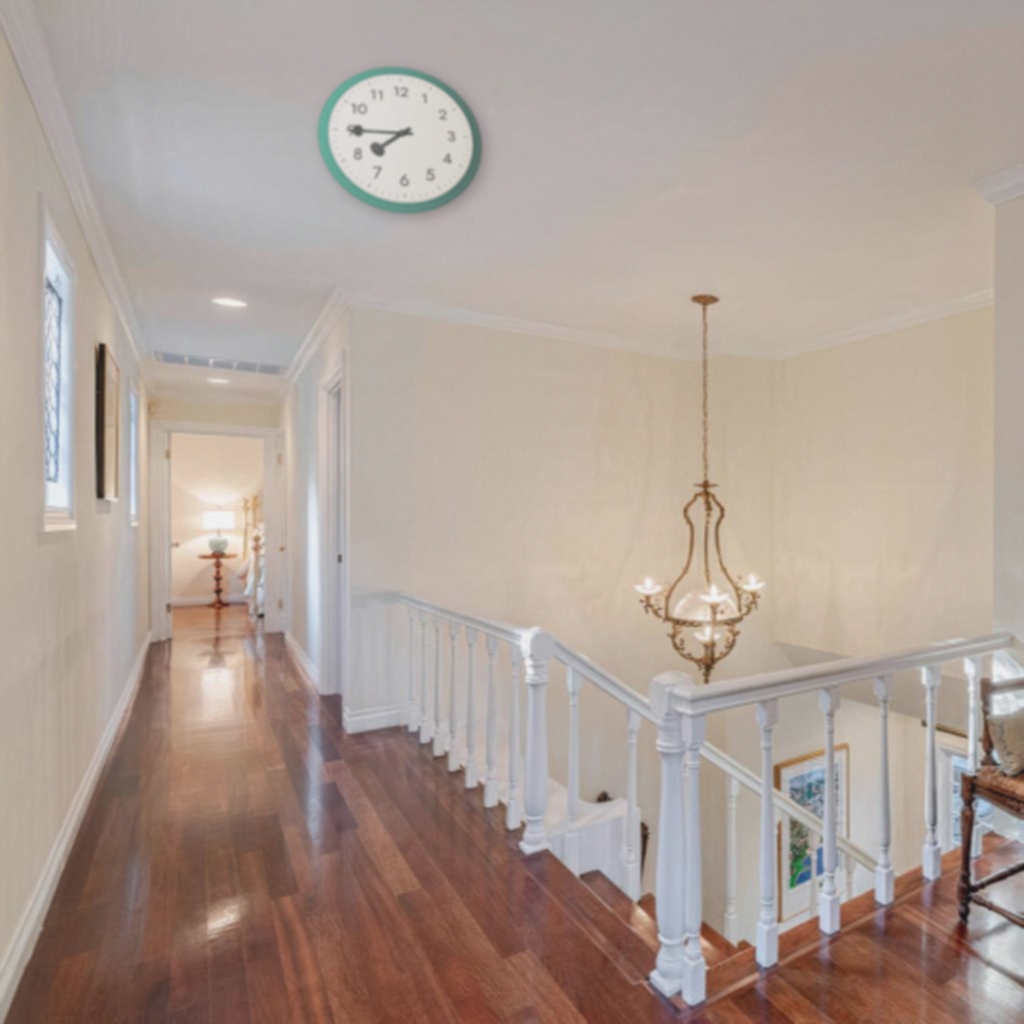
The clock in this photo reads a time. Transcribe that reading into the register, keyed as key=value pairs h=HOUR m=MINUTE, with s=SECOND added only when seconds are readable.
h=7 m=45
